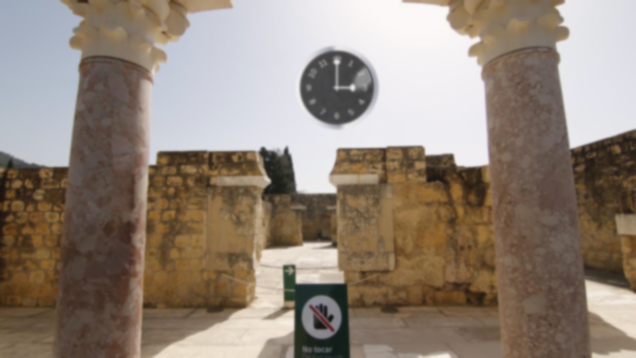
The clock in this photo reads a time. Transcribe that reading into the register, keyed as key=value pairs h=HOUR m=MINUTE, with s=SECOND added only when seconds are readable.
h=3 m=0
